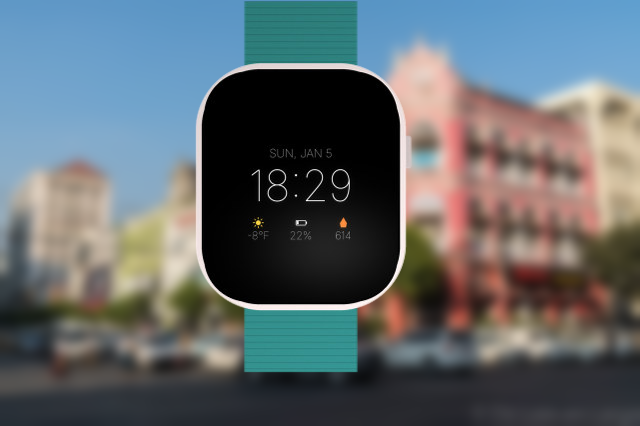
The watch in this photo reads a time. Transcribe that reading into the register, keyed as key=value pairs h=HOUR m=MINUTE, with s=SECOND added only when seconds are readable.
h=18 m=29
